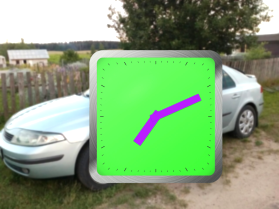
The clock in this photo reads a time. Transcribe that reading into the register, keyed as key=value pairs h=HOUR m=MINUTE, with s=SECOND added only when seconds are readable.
h=7 m=11
